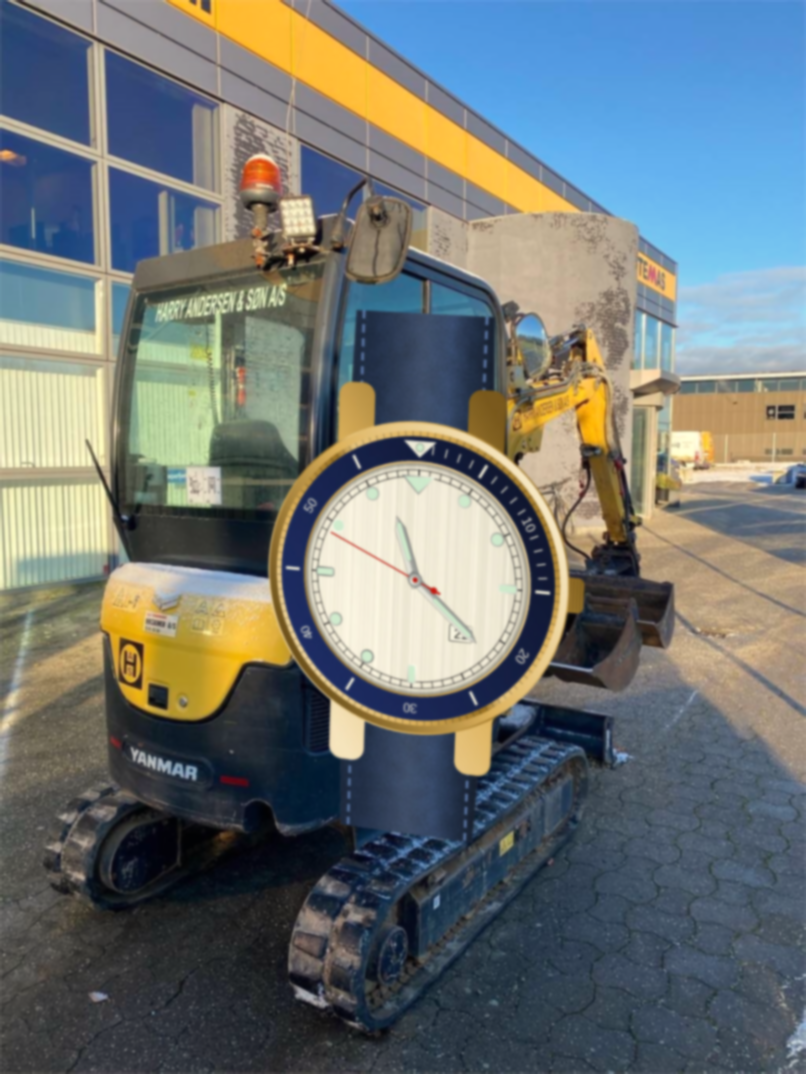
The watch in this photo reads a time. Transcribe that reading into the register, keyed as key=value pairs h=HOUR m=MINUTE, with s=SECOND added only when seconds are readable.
h=11 m=21 s=49
